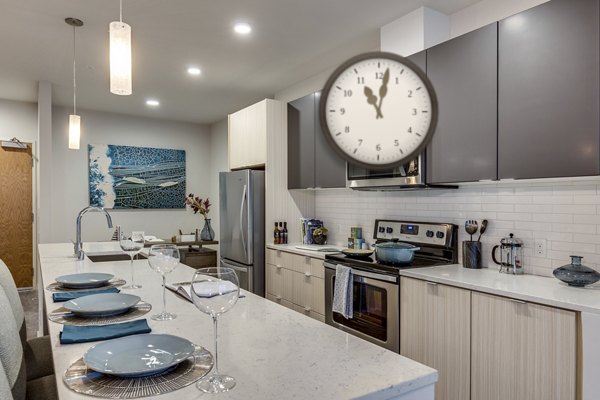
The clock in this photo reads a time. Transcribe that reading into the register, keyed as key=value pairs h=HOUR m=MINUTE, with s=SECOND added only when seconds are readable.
h=11 m=2
